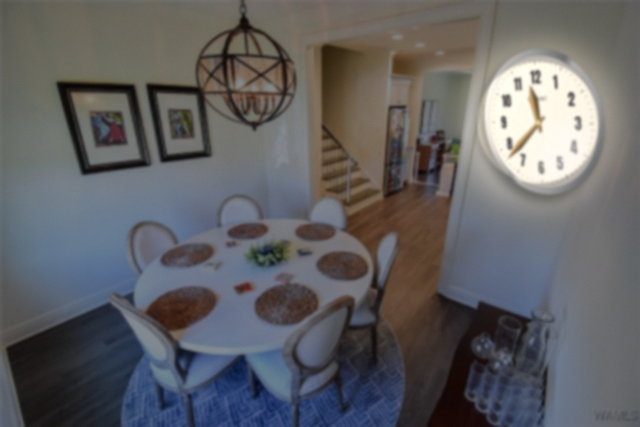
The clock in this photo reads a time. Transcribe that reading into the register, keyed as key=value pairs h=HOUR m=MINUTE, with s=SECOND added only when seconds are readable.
h=11 m=38
